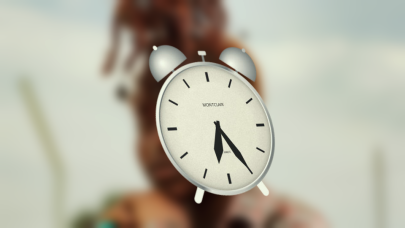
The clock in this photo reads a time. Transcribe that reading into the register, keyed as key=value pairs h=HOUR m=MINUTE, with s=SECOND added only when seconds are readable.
h=6 m=25
